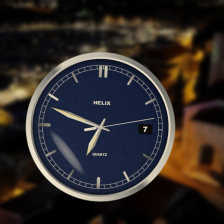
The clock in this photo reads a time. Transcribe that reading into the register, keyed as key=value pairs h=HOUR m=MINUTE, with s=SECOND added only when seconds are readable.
h=6 m=48 s=13
